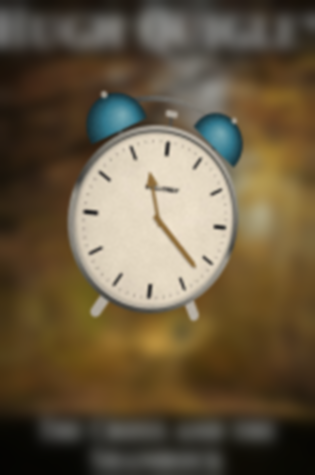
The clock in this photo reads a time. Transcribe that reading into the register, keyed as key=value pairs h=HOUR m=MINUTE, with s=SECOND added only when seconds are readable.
h=11 m=22
